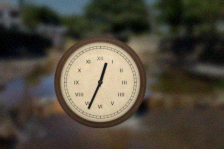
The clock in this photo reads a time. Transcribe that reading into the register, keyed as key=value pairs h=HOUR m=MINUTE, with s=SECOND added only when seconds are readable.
h=12 m=34
